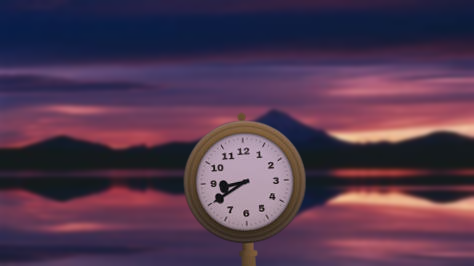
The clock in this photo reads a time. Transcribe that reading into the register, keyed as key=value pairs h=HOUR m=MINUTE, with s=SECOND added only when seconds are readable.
h=8 m=40
